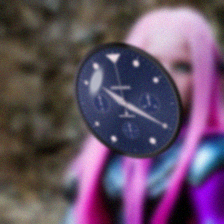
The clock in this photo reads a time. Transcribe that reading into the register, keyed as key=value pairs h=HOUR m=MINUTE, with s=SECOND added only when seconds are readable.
h=10 m=20
